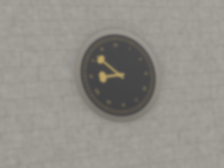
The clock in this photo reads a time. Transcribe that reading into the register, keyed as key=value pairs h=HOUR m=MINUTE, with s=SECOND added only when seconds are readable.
h=8 m=52
